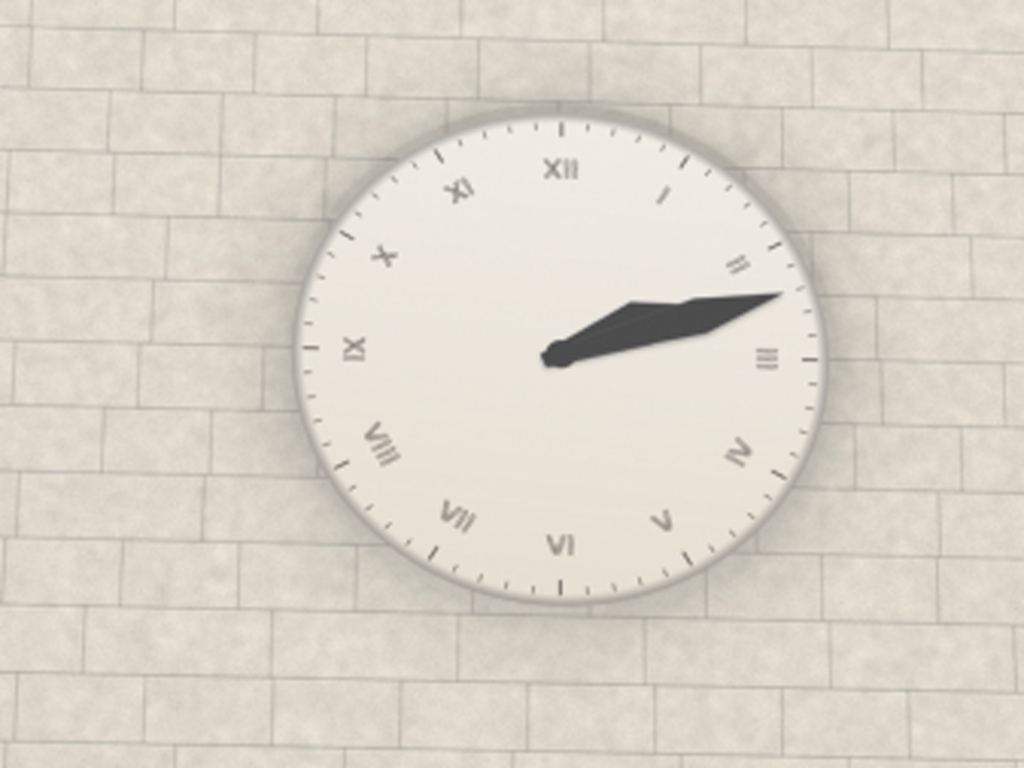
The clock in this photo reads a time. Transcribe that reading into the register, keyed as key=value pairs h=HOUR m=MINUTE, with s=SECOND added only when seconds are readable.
h=2 m=12
